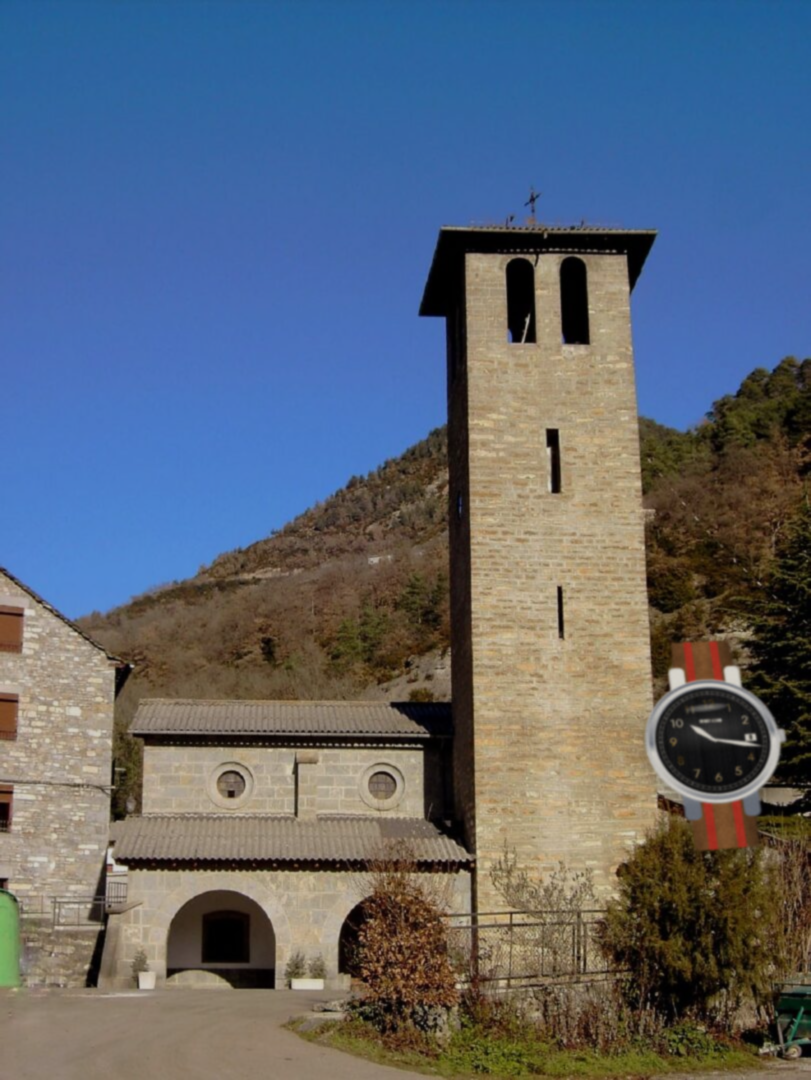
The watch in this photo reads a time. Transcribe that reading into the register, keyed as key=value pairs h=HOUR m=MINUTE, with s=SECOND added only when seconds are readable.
h=10 m=17
